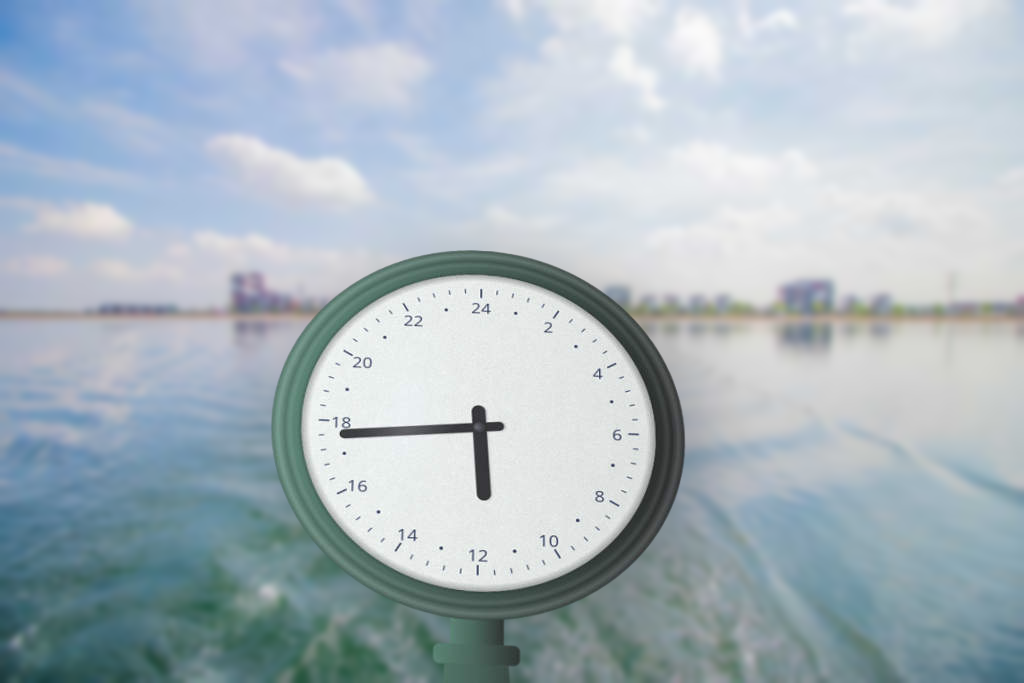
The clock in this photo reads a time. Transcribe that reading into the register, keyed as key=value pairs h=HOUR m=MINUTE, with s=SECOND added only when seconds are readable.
h=11 m=44
